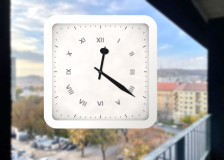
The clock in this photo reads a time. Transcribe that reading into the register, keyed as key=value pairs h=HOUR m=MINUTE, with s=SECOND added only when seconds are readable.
h=12 m=21
